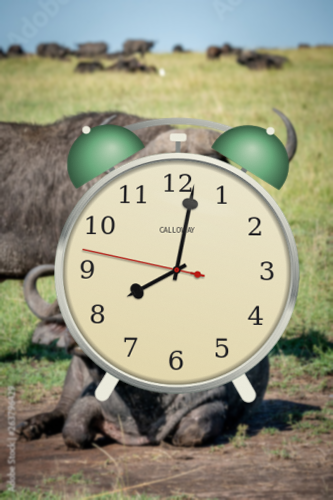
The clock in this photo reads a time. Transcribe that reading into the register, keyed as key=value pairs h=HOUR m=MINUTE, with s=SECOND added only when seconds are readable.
h=8 m=1 s=47
